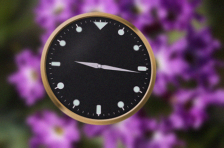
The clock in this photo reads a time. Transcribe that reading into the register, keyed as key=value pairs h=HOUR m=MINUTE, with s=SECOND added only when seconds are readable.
h=9 m=16
